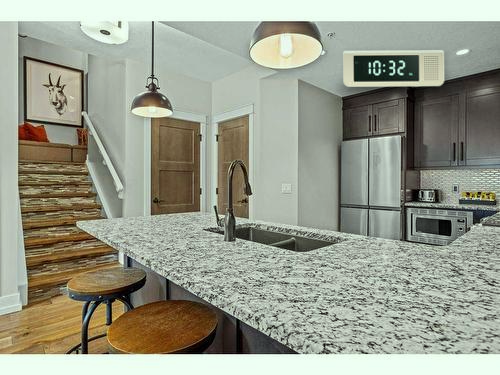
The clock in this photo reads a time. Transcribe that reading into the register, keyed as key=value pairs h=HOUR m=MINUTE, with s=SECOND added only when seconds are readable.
h=10 m=32
